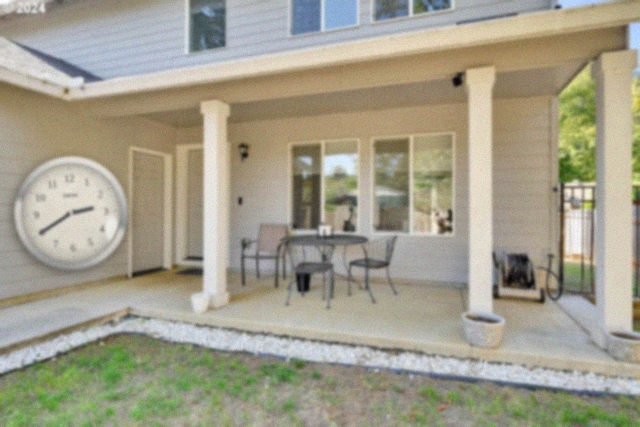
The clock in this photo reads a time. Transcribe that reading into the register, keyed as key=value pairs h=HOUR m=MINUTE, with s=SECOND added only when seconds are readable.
h=2 m=40
